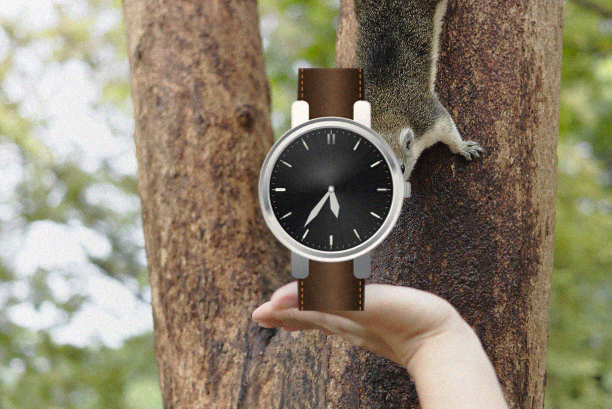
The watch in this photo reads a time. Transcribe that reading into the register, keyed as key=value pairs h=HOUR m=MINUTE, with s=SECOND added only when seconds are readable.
h=5 m=36
